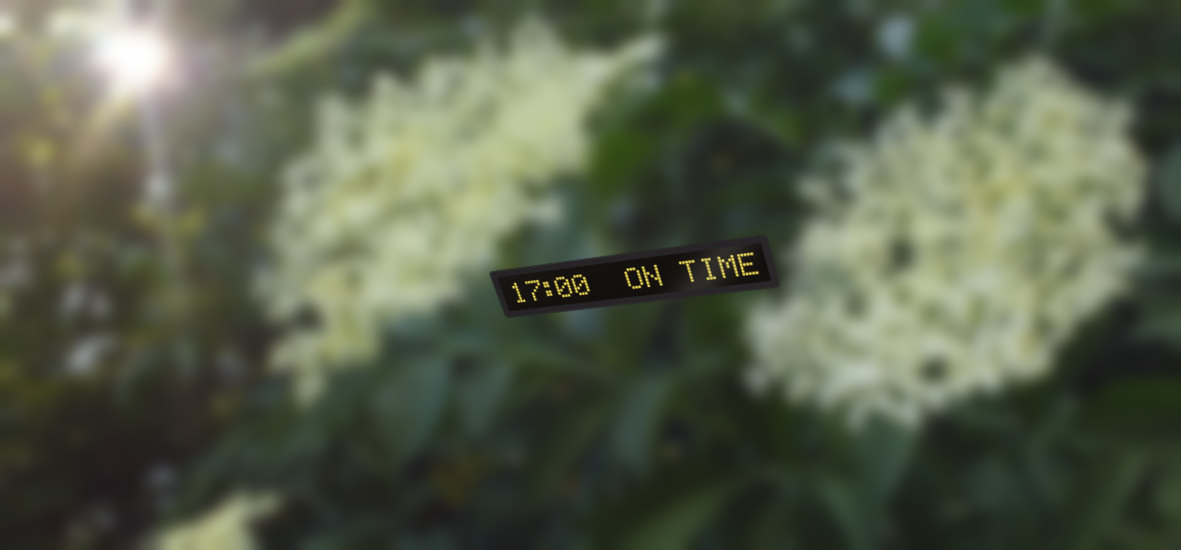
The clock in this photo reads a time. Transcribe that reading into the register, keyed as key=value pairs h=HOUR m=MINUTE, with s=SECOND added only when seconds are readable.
h=17 m=0
